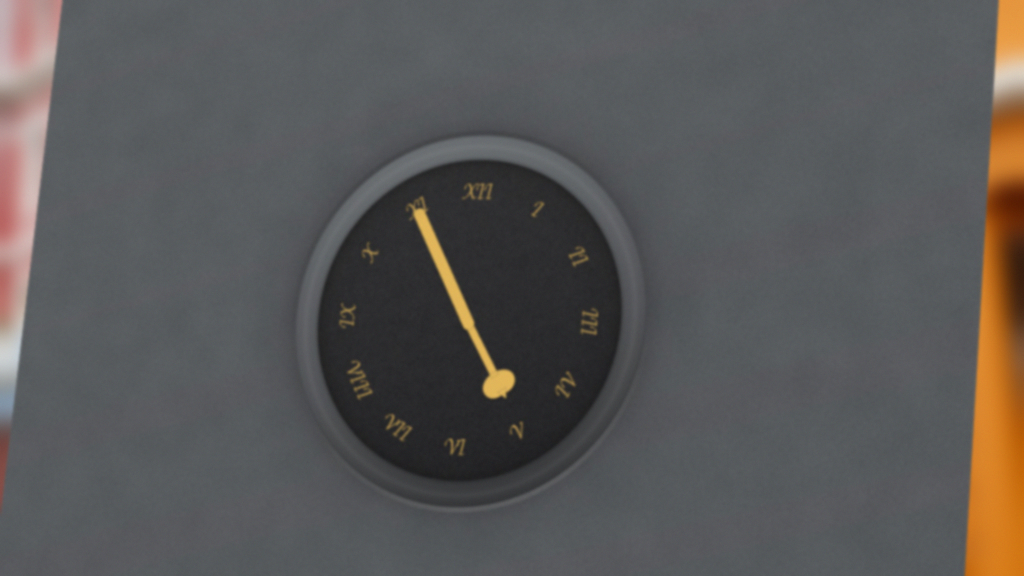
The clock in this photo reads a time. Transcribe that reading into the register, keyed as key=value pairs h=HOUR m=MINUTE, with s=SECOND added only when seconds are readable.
h=4 m=55
